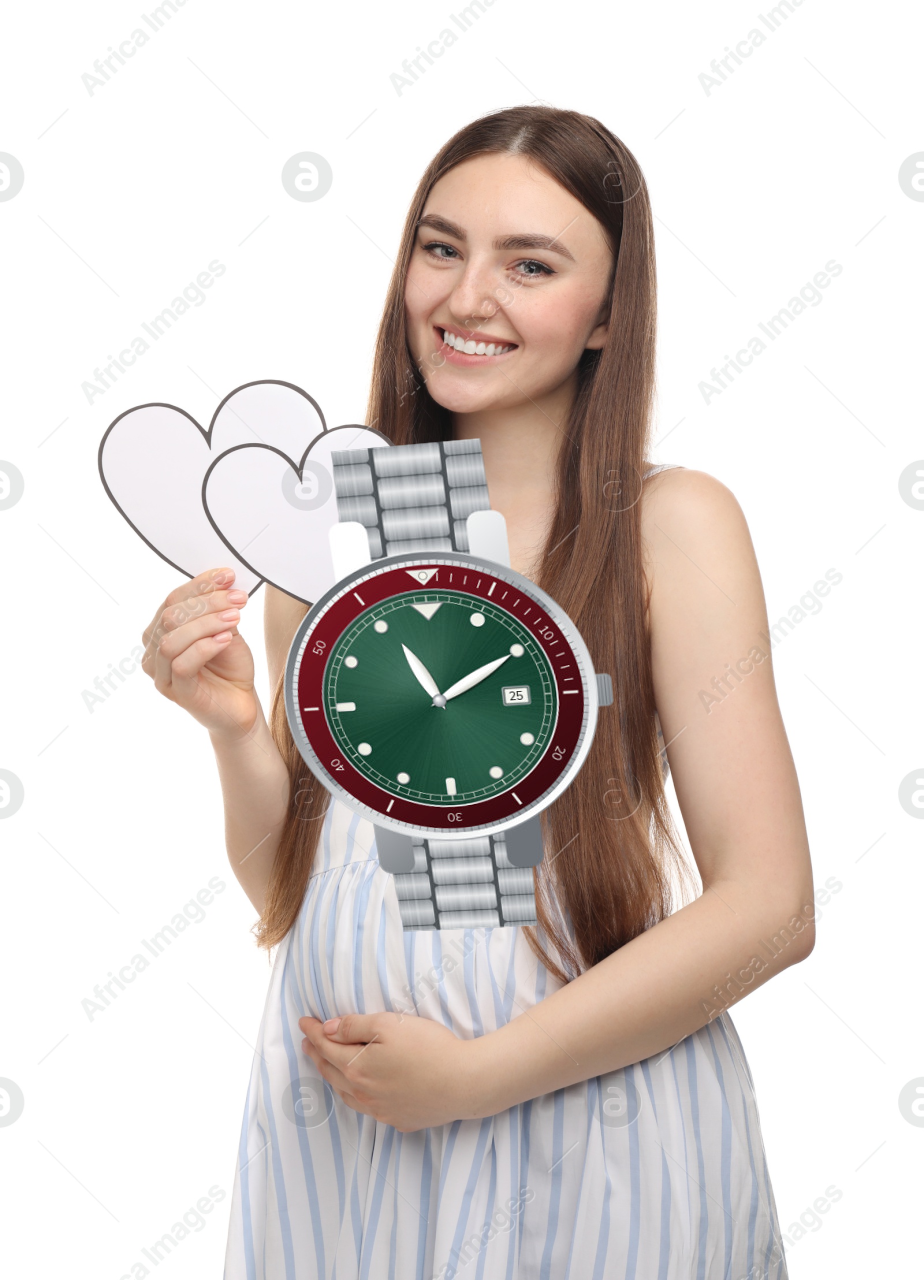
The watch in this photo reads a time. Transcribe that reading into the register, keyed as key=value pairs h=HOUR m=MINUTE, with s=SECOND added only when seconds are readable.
h=11 m=10
